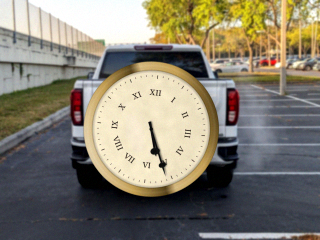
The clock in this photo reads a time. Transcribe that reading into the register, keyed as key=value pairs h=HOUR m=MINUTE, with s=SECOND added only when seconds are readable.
h=5 m=26
